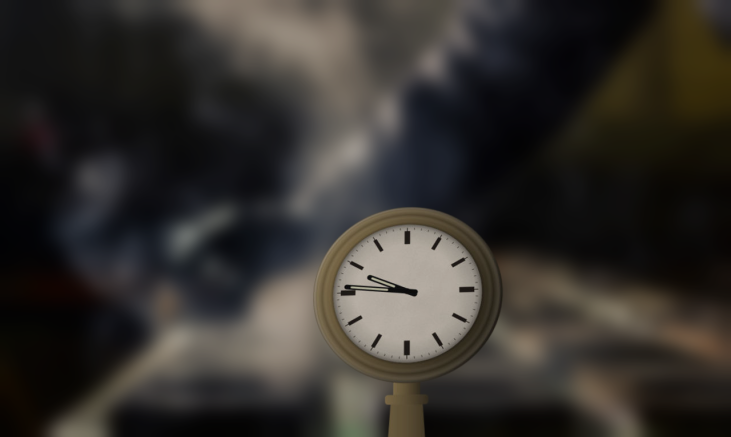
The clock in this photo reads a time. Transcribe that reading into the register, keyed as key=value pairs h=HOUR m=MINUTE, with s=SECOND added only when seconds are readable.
h=9 m=46
